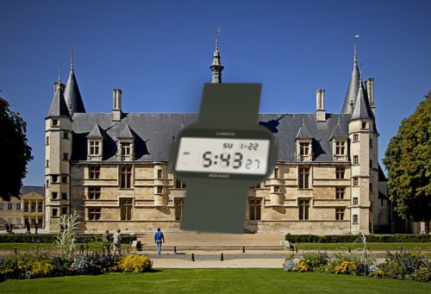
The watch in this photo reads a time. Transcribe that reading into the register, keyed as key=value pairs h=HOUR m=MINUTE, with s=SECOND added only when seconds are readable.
h=5 m=43 s=27
